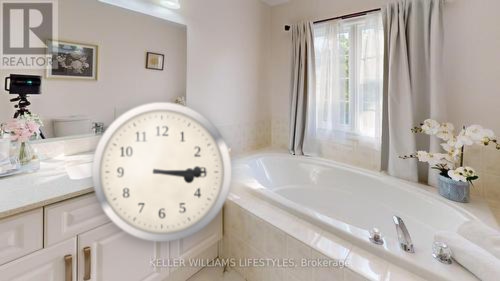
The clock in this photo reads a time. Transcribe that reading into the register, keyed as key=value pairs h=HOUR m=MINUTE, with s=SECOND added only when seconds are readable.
h=3 m=15
